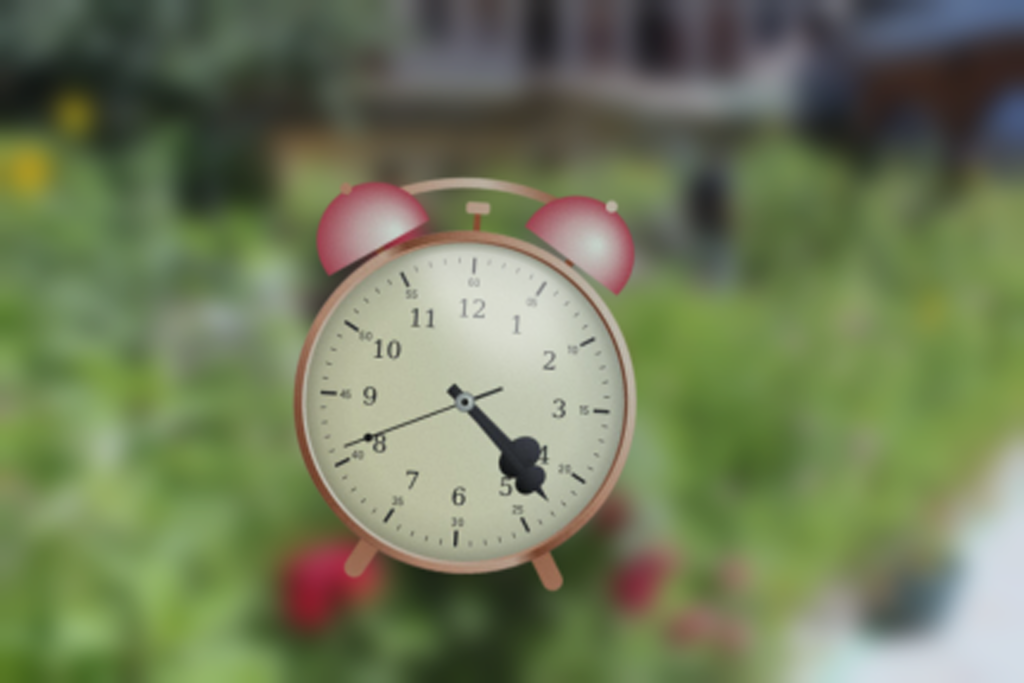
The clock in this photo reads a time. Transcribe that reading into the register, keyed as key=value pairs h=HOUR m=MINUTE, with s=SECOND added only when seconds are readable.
h=4 m=22 s=41
